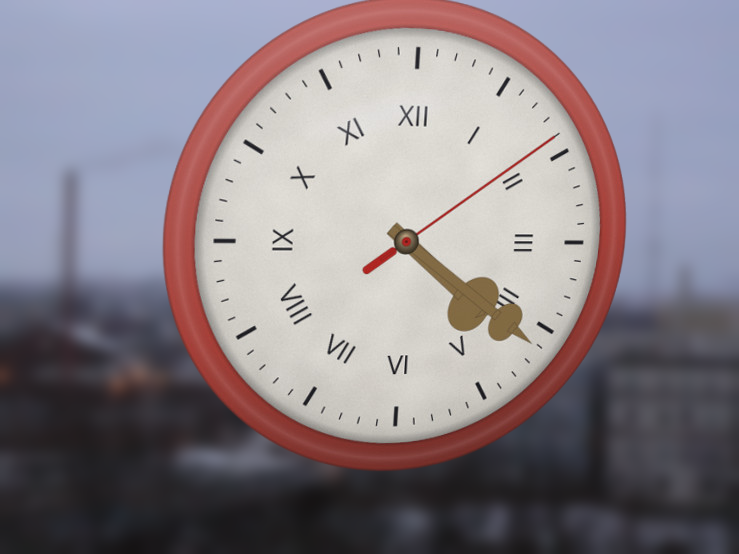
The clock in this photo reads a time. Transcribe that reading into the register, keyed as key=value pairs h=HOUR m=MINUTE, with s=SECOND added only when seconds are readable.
h=4 m=21 s=9
